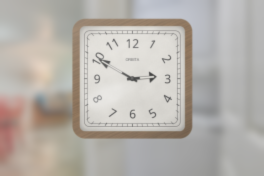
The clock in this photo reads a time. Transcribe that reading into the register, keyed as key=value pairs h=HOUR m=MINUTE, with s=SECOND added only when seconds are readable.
h=2 m=50
